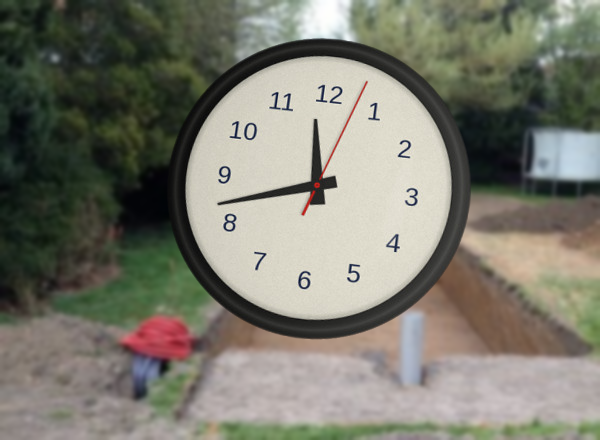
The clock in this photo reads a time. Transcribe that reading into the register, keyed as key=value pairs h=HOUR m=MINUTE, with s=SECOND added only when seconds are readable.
h=11 m=42 s=3
